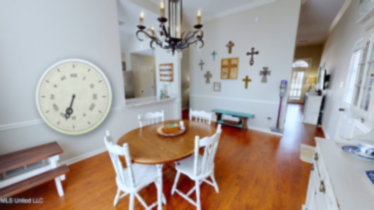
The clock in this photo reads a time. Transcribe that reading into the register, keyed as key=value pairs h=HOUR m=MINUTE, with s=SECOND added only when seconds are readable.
h=6 m=33
